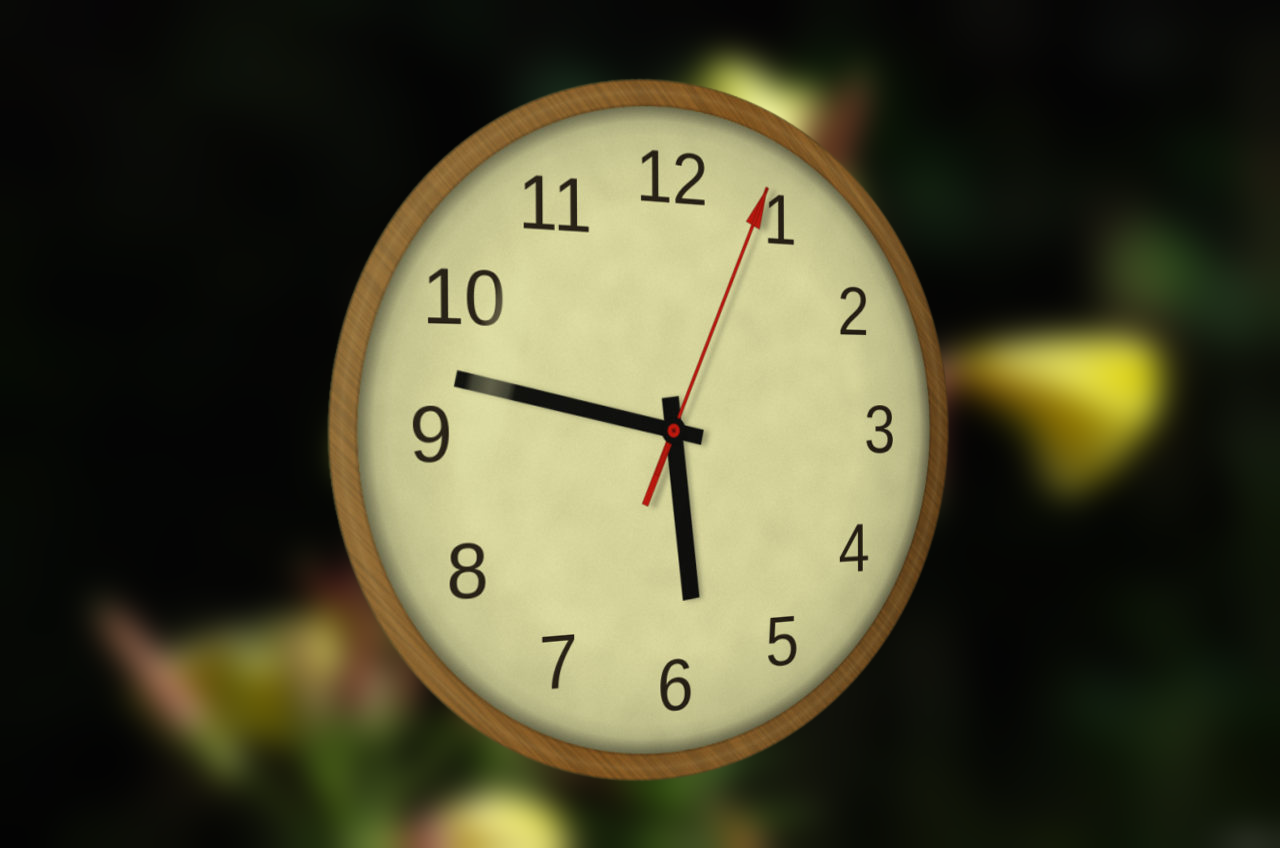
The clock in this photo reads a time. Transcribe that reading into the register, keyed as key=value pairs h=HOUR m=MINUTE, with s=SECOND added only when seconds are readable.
h=5 m=47 s=4
